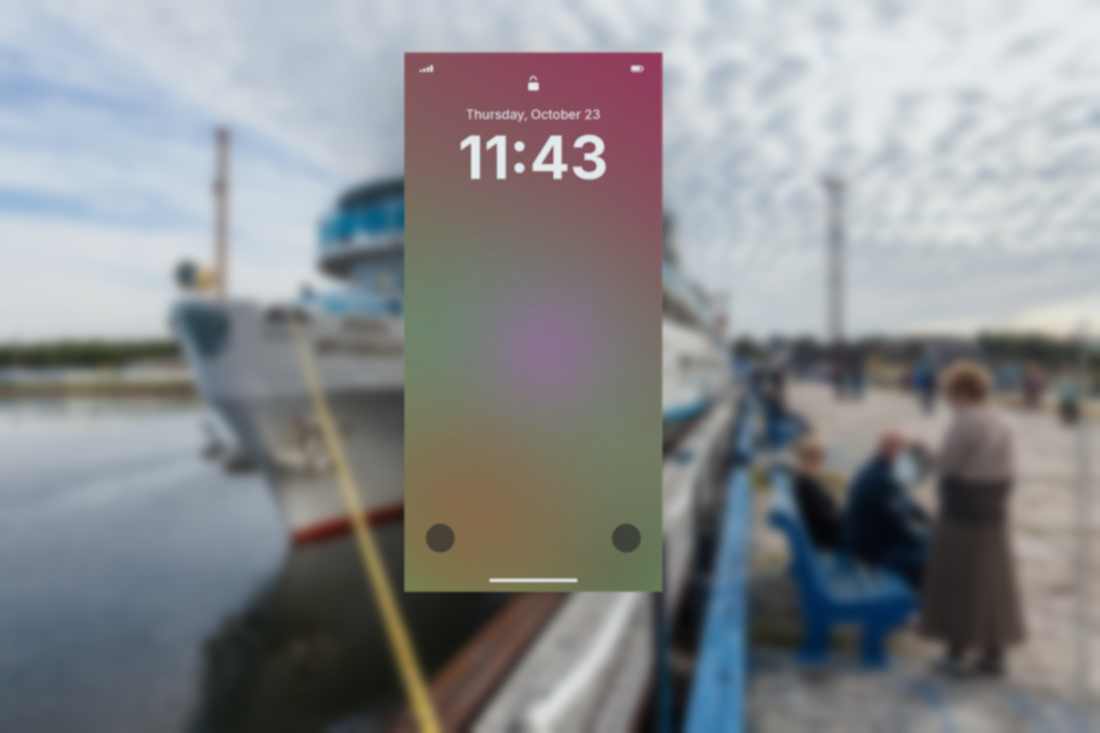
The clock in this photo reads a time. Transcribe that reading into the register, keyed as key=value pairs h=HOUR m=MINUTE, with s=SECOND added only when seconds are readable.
h=11 m=43
